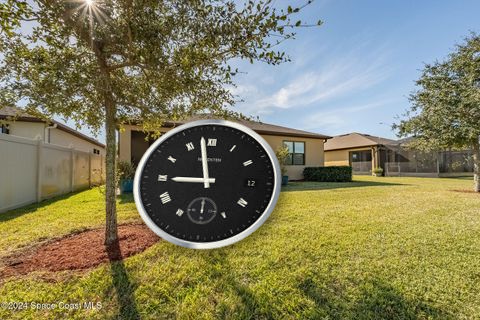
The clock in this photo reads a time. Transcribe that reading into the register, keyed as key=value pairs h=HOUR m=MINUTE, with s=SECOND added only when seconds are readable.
h=8 m=58
